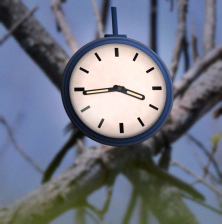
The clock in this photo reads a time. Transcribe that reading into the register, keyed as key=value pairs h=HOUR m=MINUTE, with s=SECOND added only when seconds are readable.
h=3 m=44
